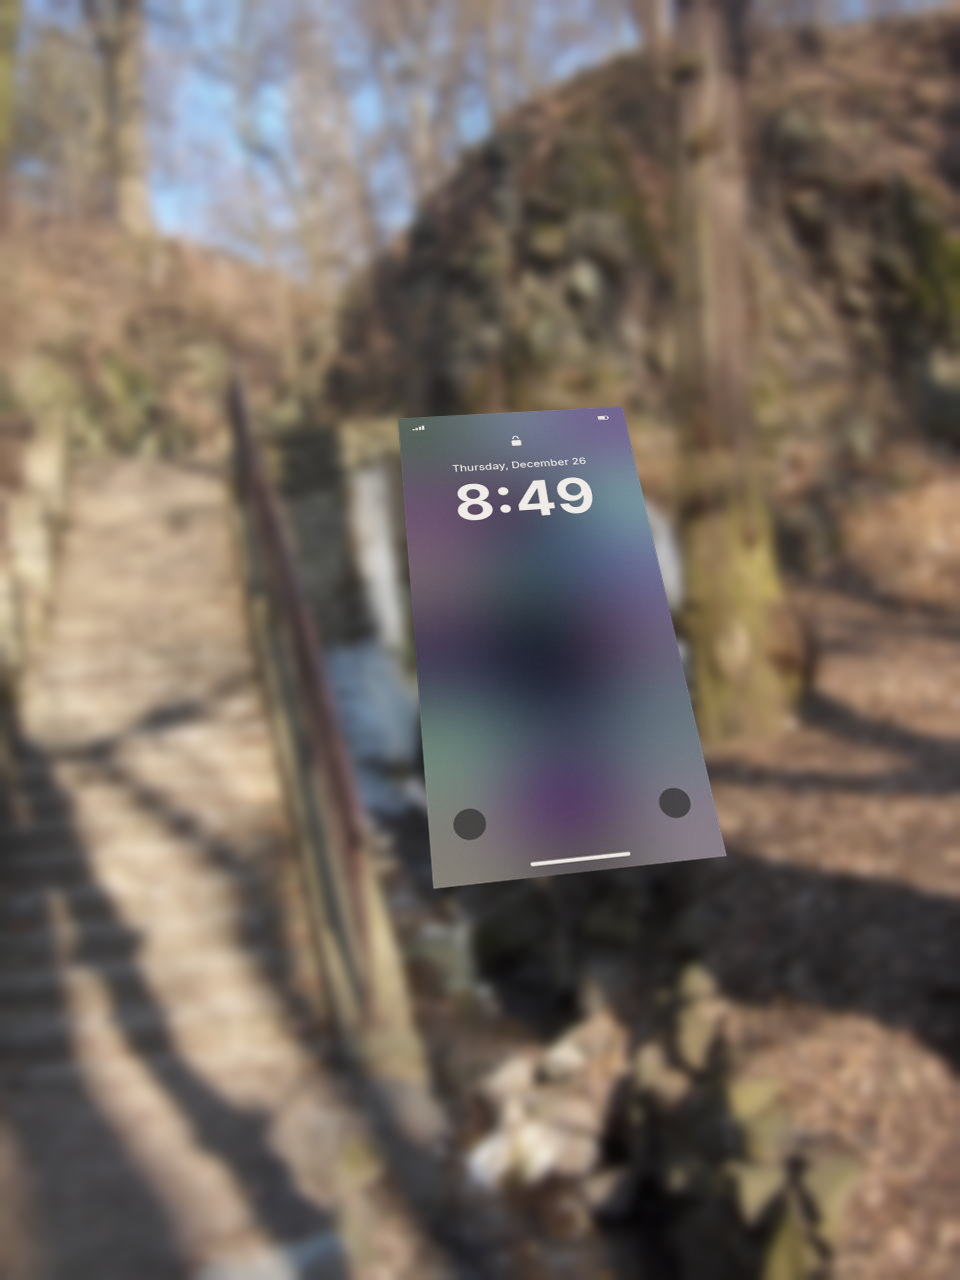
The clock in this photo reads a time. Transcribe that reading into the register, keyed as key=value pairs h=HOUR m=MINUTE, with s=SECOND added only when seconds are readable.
h=8 m=49
